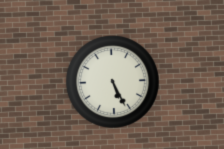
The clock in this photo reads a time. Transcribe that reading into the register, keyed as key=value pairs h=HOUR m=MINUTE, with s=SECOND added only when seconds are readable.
h=5 m=26
